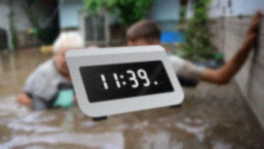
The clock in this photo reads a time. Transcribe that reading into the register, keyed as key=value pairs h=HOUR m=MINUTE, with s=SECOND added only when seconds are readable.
h=11 m=39
